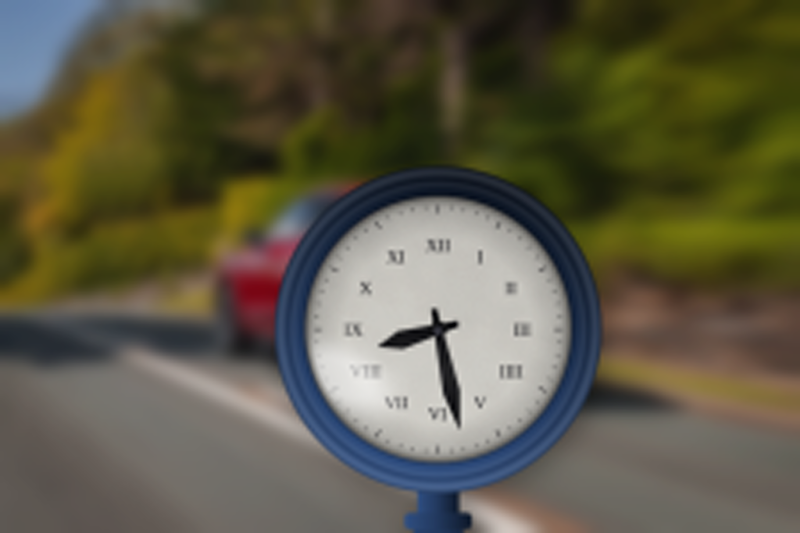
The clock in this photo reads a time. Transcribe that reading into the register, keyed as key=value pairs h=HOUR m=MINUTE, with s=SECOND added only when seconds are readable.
h=8 m=28
